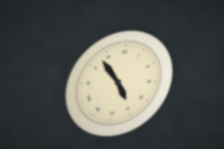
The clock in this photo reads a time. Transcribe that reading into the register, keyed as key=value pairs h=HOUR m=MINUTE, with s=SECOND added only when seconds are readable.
h=4 m=53
